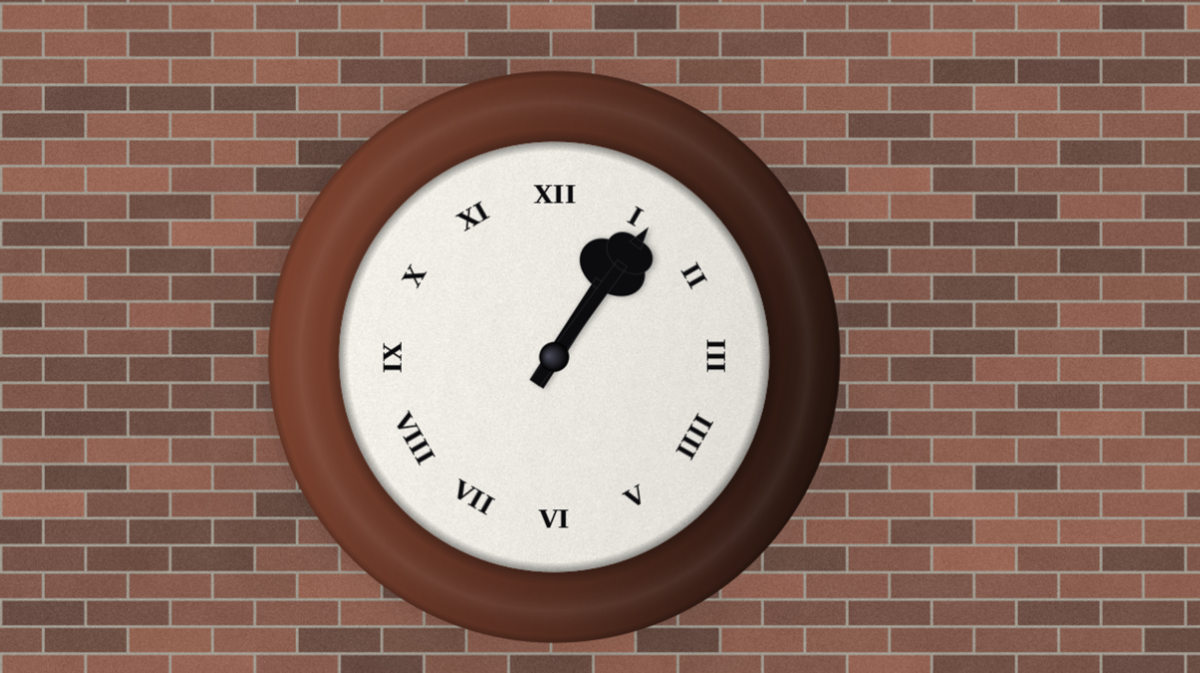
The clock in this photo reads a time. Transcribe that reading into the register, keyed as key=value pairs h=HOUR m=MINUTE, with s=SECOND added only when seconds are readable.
h=1 m=6
